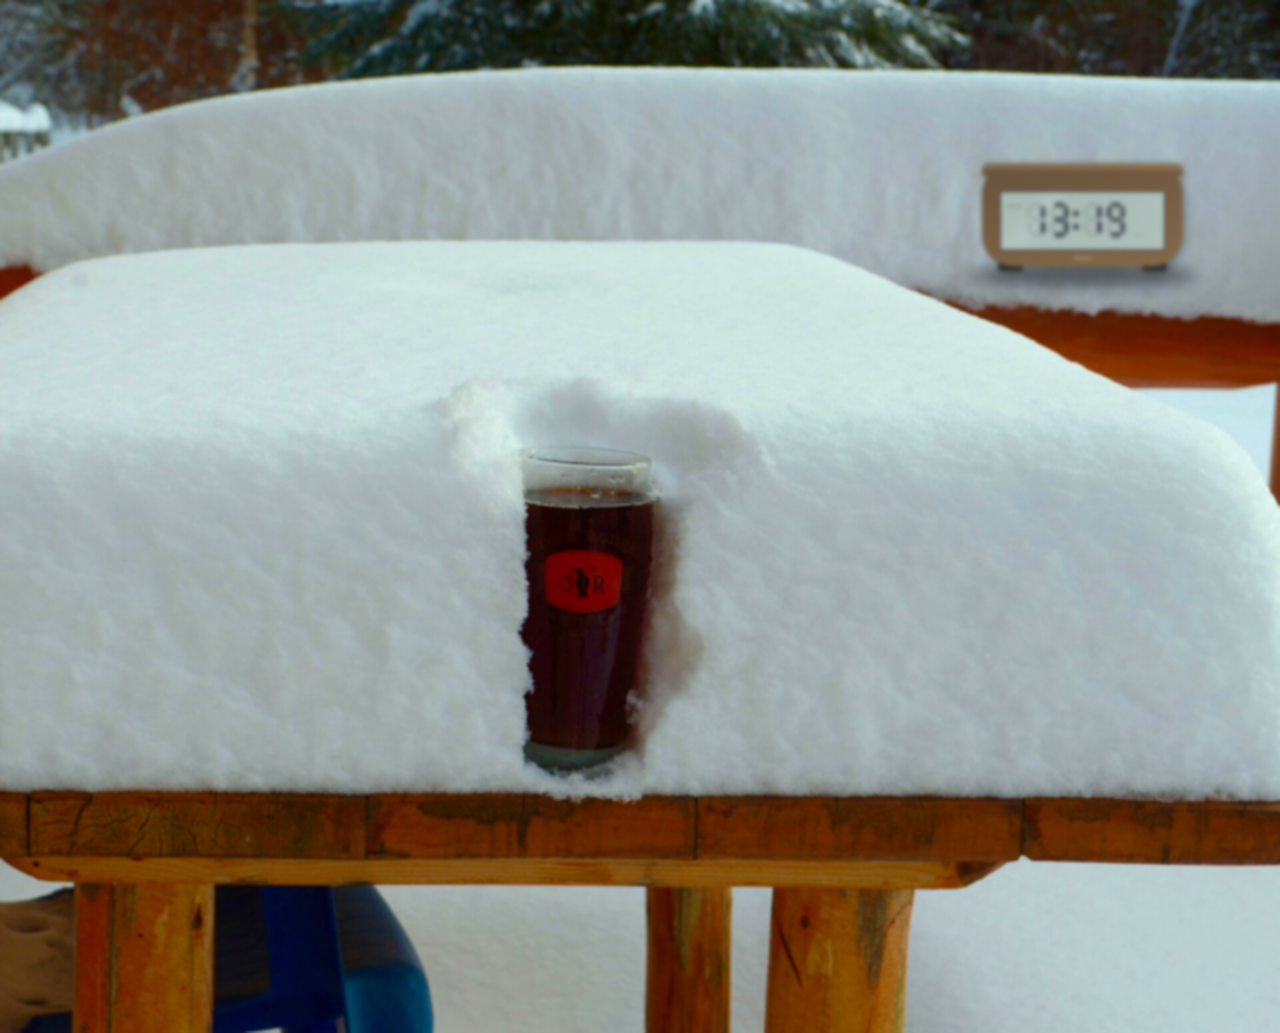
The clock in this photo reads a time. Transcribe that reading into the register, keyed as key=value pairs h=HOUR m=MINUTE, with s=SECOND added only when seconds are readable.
h=13 m=19
